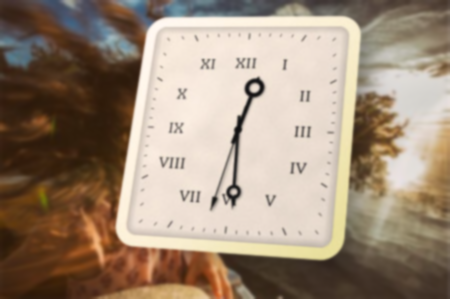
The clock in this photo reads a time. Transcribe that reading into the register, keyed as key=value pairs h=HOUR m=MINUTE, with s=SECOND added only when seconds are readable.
h=12 m=29 s=32
